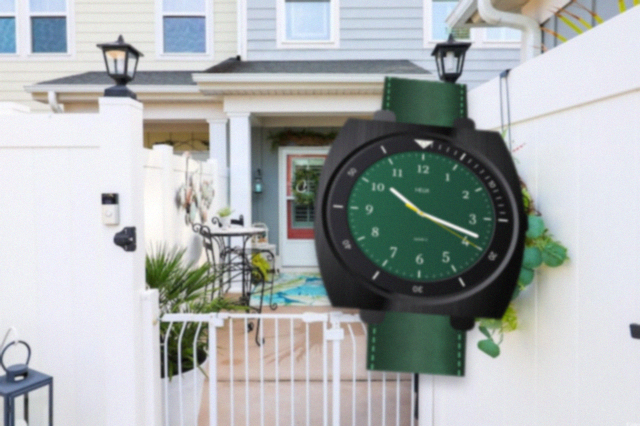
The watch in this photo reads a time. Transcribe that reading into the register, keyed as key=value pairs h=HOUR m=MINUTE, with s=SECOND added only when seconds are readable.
h=10 m=18 s=20
